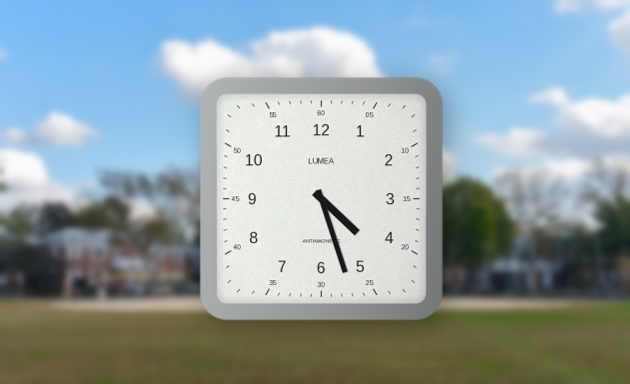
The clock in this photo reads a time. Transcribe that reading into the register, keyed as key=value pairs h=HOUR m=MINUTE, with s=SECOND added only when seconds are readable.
h=4 m=27
